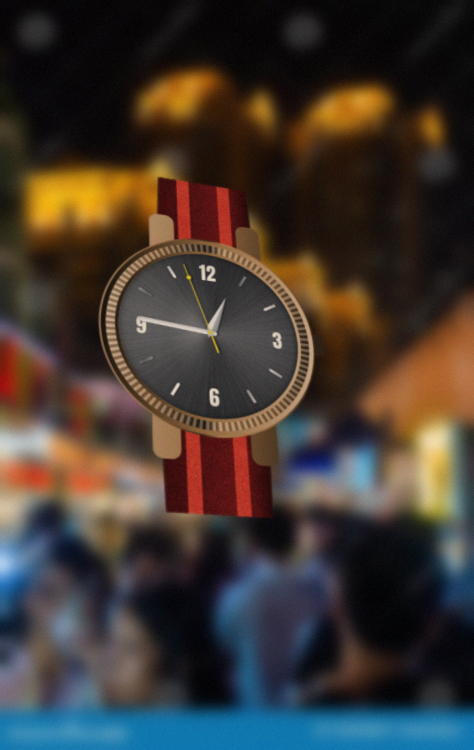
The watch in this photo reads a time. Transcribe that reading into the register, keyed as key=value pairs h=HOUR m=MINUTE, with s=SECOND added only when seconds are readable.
h=12 m=45 s=57
